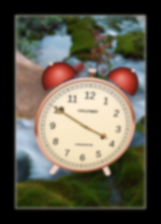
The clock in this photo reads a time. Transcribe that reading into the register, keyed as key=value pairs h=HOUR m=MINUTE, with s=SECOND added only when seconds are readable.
h=3 m=50
